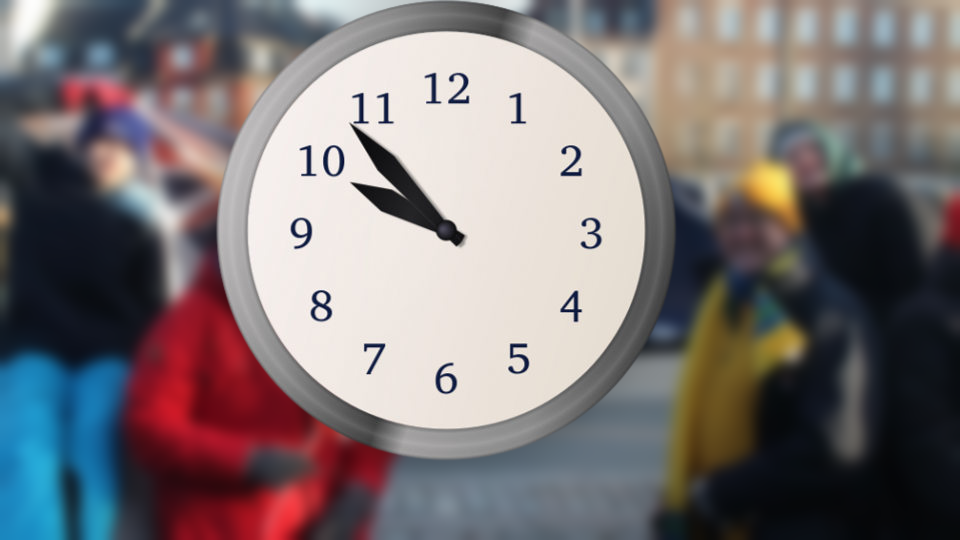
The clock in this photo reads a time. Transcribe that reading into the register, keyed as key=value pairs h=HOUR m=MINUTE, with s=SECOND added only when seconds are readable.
h=9 m=53
